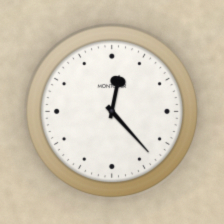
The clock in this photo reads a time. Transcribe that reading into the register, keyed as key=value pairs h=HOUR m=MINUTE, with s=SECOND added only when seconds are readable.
h=12 m=23
